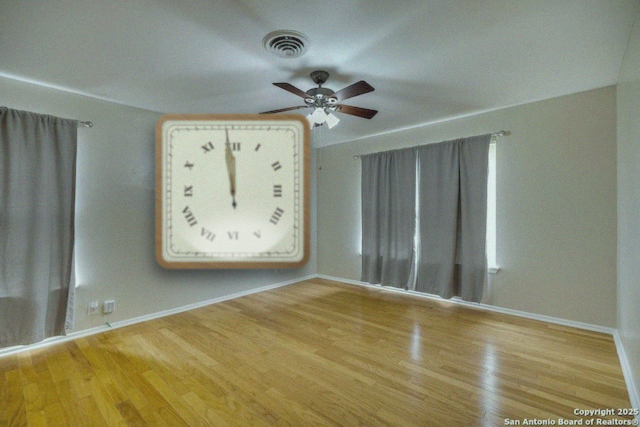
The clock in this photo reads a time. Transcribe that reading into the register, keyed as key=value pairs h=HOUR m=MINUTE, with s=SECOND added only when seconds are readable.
h=11 m=58 s=59
